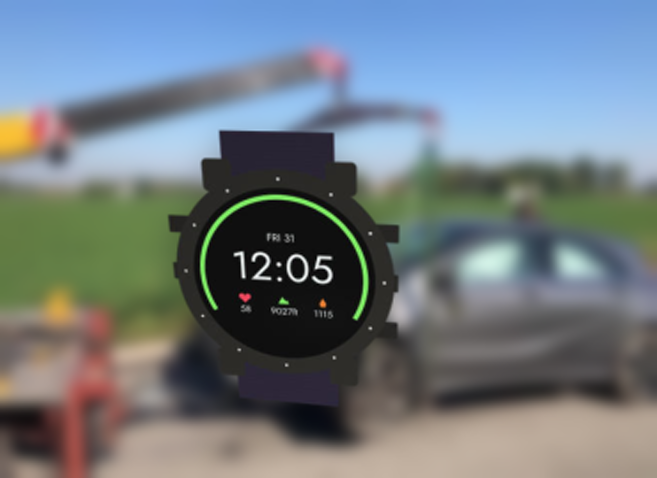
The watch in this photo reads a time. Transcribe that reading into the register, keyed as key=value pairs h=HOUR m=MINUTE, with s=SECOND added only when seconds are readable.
h=12 m=5
